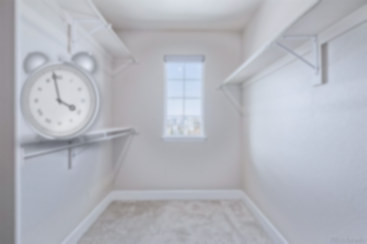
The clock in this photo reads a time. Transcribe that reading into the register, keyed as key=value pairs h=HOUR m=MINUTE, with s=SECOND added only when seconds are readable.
h=3 m=58
